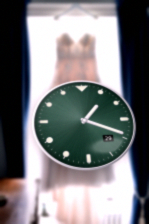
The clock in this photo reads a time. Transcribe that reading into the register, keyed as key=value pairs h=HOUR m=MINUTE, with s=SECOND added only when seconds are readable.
h=1 m=19
